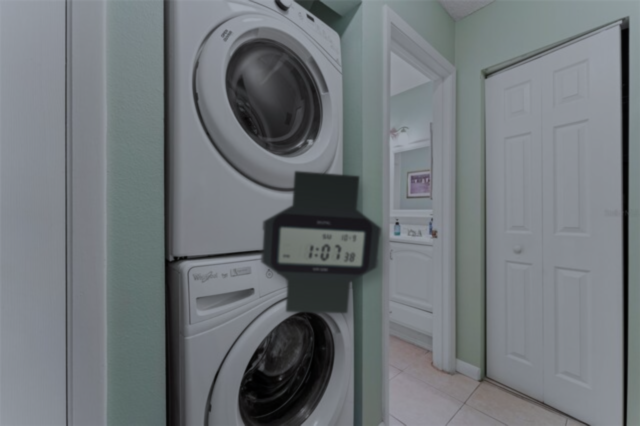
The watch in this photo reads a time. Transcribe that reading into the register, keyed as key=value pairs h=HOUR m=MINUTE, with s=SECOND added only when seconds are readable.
h=1 m=7
